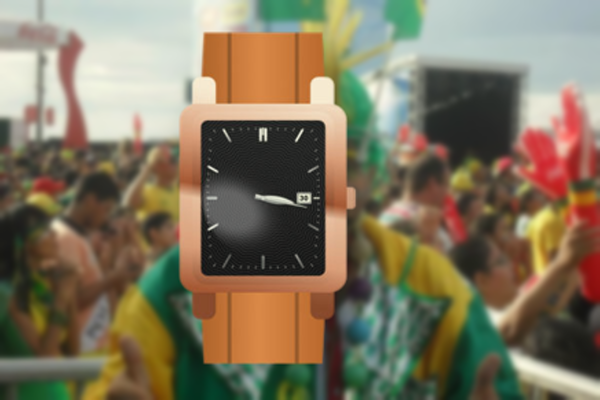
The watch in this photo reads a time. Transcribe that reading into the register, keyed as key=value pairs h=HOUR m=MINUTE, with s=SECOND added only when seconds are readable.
h=3 m=17
